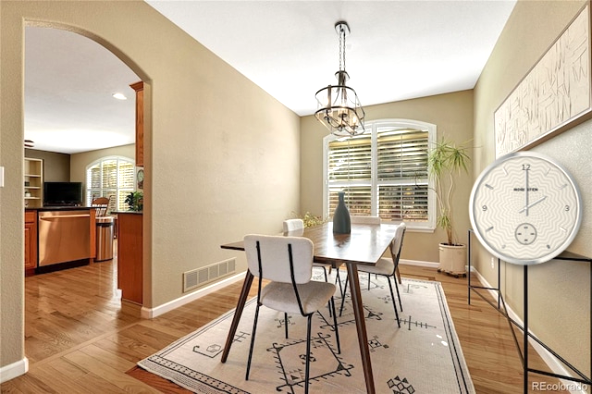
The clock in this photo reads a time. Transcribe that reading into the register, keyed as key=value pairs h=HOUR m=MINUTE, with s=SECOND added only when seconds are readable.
h=2 m=0
